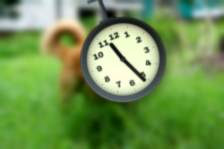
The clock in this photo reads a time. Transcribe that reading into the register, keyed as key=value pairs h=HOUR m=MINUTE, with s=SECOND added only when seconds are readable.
h=11 m=26
